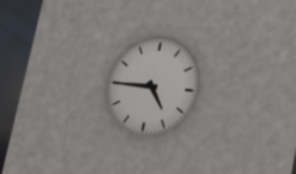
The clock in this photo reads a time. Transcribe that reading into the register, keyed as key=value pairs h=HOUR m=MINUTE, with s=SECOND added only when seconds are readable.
h=4 m=45
